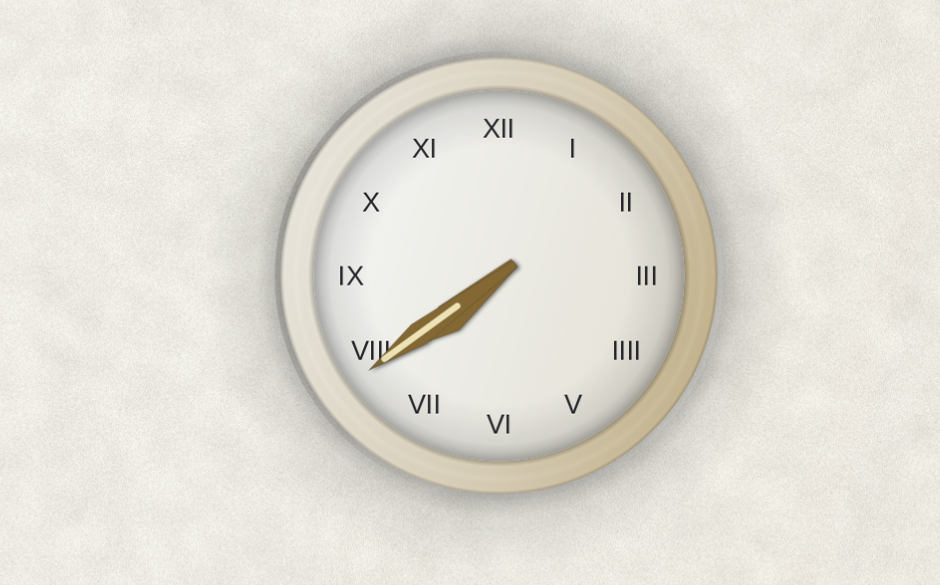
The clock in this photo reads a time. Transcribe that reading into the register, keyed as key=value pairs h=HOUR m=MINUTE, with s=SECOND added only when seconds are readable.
h=7 m=39
